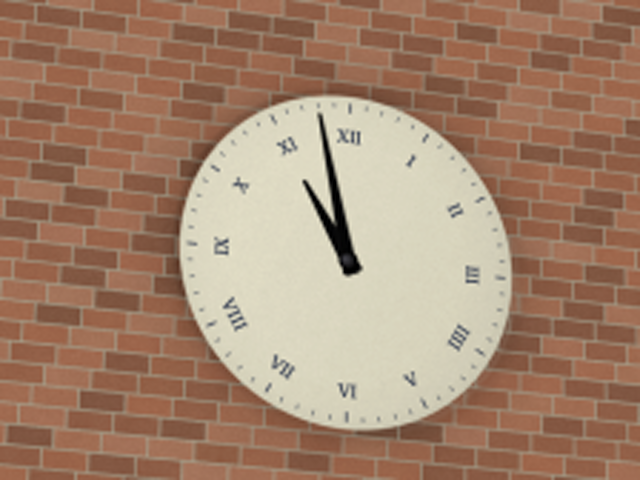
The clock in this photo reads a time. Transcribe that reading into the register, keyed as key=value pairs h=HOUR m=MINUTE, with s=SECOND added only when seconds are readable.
h=10 m=58
